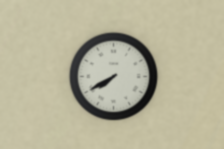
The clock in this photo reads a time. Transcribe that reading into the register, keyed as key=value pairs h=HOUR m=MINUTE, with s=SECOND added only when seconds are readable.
h=7 m=40
